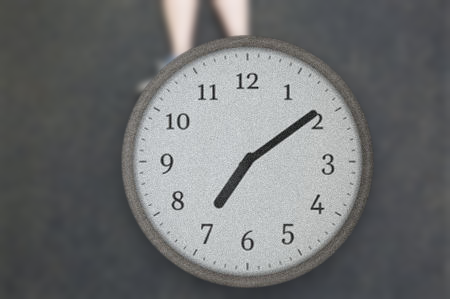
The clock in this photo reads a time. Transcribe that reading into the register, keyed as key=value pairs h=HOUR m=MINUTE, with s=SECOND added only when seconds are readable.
h=7 m=9
